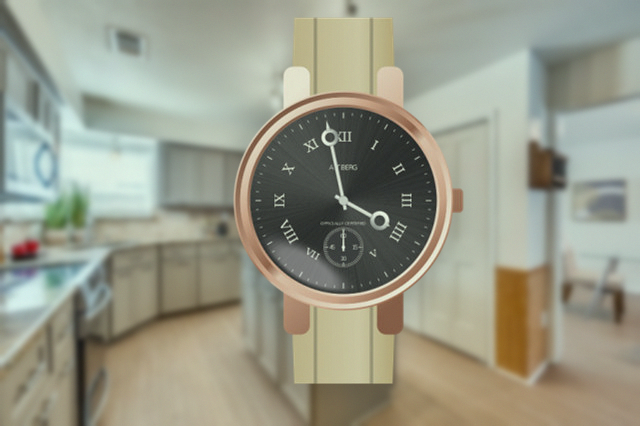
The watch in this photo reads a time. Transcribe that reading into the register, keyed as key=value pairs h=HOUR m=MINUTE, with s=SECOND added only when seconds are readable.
h=3 m=58
